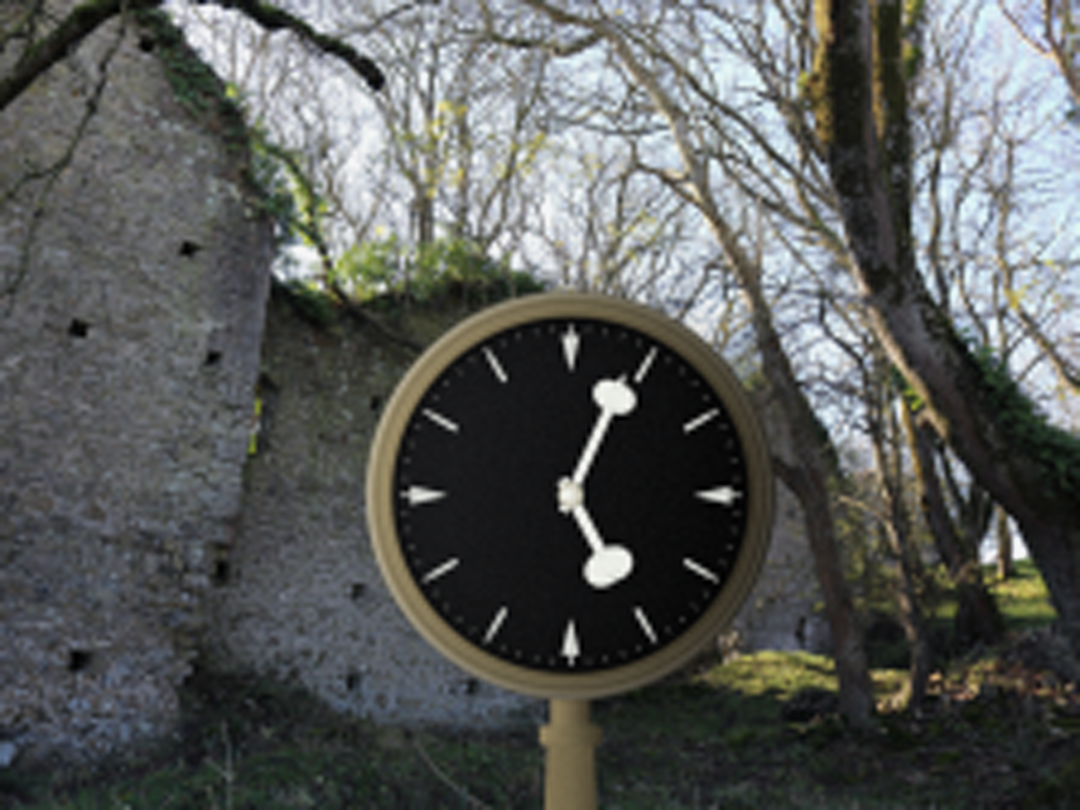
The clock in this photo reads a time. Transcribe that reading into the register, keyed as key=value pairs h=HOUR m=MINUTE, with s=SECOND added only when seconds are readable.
h=5 m=4
